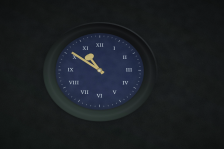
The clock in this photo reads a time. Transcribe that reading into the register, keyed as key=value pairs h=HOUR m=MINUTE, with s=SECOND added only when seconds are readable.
h=10 m=51
